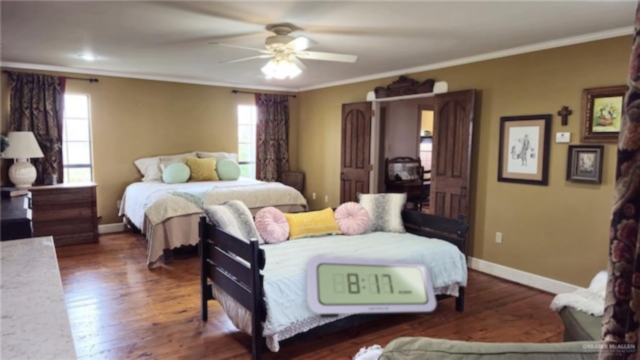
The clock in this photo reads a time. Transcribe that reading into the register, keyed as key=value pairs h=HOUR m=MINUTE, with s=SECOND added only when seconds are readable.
h=8 m=17
